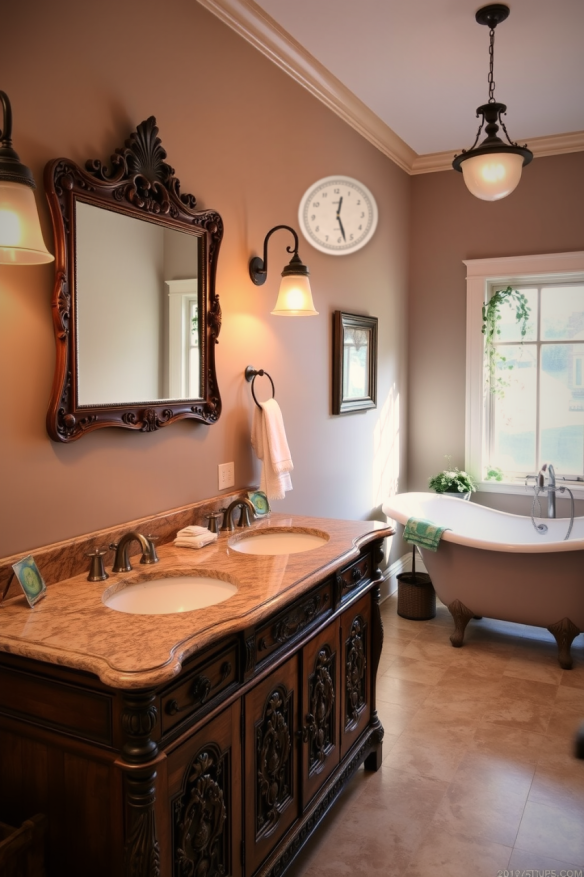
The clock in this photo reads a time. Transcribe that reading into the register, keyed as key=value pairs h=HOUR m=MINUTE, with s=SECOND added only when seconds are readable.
h=12 m=28
